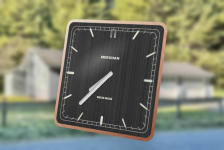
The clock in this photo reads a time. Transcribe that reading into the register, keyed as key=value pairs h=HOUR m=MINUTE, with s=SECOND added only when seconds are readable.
h=7 m=37
